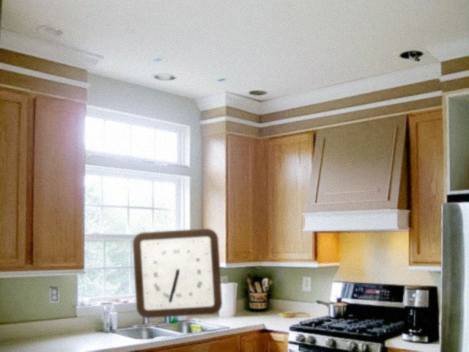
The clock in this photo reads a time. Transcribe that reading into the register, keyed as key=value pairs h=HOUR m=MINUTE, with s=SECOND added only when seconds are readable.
h=6 m=33
